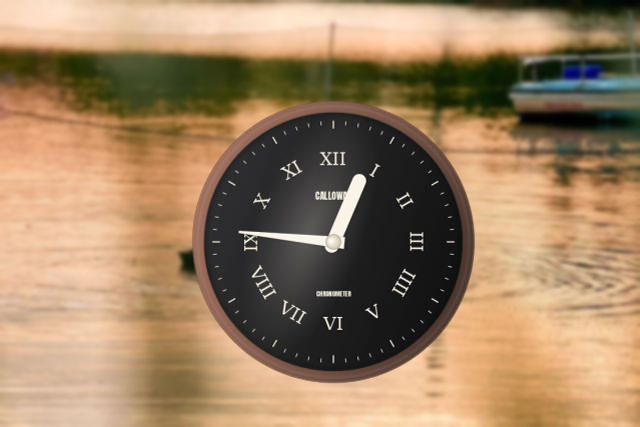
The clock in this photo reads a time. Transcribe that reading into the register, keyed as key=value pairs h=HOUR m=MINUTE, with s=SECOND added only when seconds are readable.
h=12 m=46
